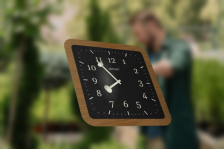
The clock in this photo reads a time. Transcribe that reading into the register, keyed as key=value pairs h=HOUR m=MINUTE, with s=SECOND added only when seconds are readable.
h=7 m=54
